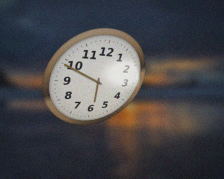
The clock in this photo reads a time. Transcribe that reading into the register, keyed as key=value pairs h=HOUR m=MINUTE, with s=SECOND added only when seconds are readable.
h=5 m=49
